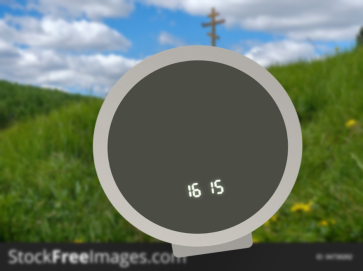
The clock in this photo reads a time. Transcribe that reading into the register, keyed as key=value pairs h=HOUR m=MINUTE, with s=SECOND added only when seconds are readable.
h=16 m=15
